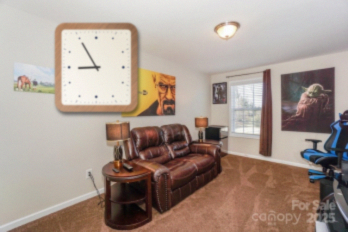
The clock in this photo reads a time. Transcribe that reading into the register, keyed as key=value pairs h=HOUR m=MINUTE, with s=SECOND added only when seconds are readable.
h=8 m=55
